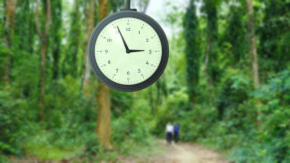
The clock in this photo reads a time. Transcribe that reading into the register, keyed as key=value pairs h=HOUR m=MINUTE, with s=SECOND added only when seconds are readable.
h=2 m=56
